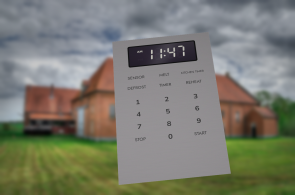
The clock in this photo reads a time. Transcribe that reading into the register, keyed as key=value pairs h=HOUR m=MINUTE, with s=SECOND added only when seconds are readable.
h=11 m=47
